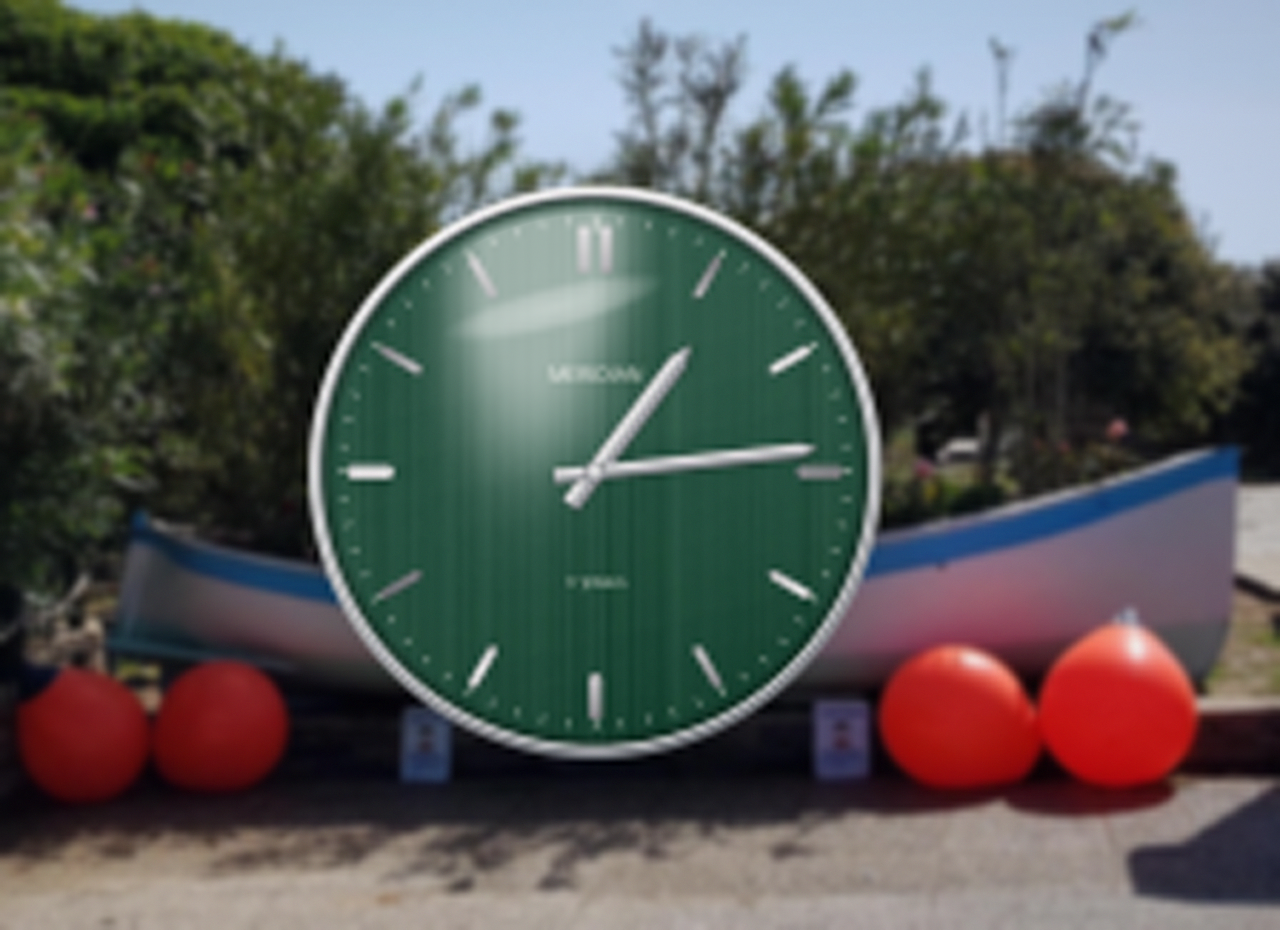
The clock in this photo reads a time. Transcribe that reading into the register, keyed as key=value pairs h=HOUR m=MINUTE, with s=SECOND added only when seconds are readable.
h=1 m=14
